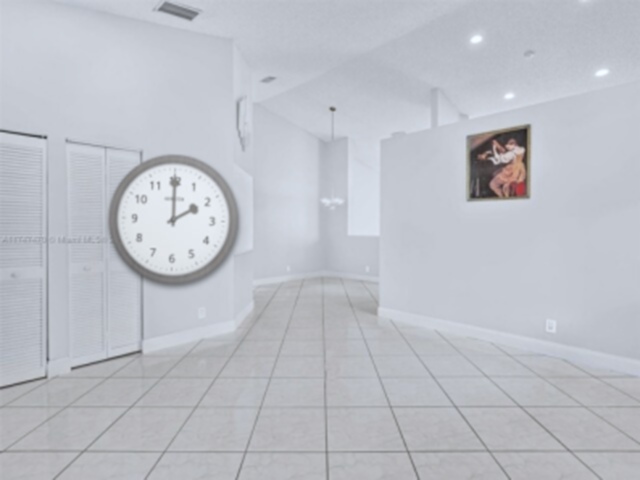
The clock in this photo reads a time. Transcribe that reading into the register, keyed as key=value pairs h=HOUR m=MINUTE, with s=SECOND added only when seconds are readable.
h=2 m=0
